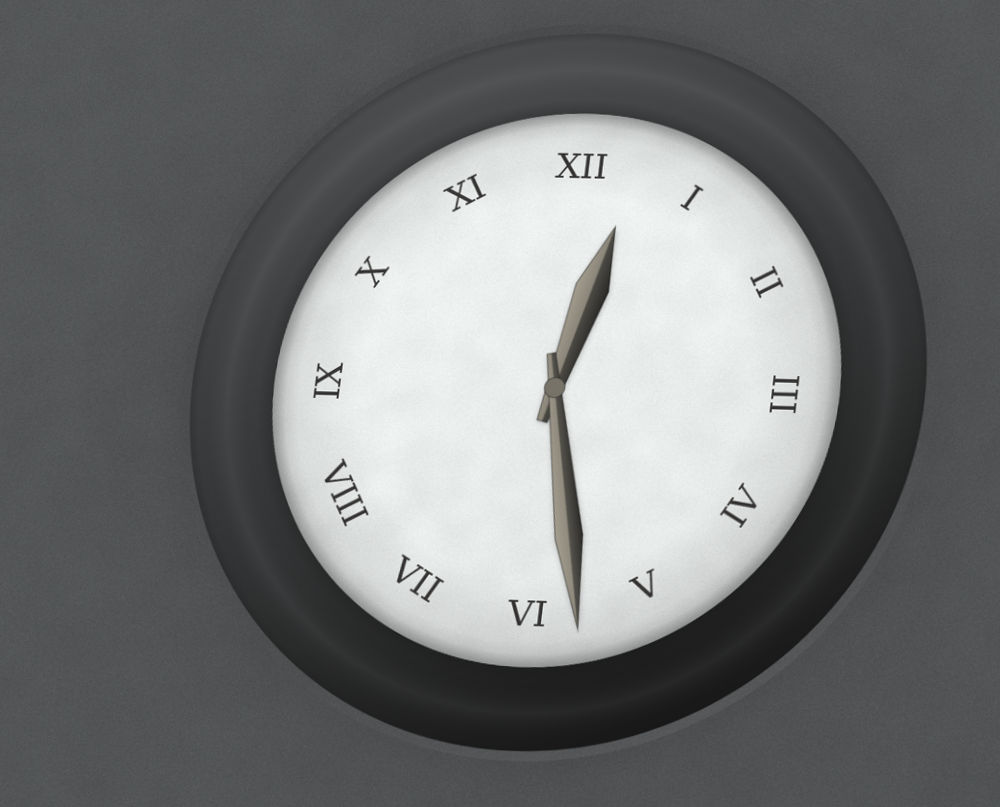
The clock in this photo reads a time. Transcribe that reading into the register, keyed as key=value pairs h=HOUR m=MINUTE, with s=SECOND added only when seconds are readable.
h=12 m=28
